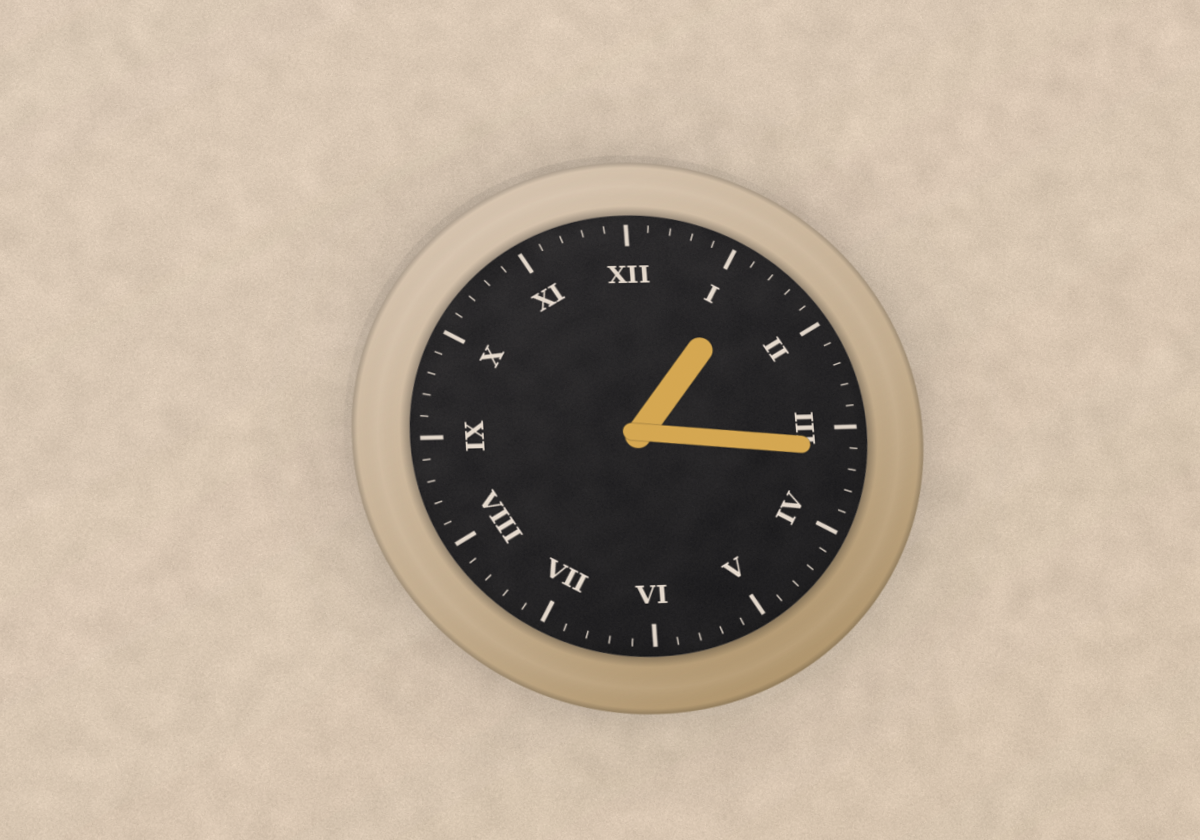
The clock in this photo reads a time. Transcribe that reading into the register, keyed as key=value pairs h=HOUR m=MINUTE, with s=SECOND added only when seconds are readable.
h=1 m=16
